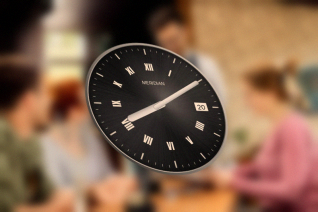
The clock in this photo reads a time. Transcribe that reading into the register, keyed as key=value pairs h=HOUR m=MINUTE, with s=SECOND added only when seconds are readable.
h=8 m=10
